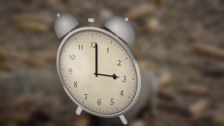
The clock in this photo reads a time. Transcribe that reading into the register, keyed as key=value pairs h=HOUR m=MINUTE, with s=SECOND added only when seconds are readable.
h=3 m=1
